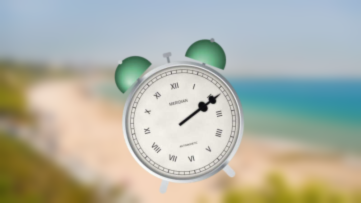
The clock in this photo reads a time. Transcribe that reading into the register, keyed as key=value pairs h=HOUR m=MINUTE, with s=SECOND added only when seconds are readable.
h=2 m=11
